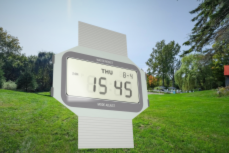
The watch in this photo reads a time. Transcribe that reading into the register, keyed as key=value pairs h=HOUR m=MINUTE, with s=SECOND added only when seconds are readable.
h=15 m=45
